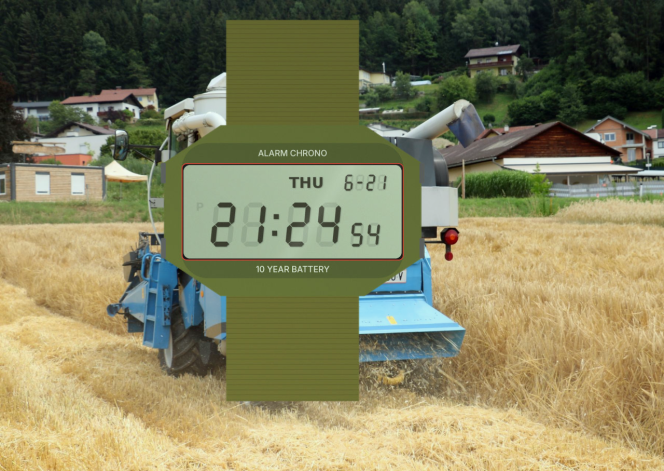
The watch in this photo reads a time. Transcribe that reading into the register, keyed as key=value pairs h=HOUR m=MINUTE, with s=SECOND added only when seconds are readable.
h=21 m=24 s=54
